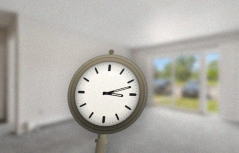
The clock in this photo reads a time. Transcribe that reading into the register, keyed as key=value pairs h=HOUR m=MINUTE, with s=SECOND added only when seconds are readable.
h=3 m=12
